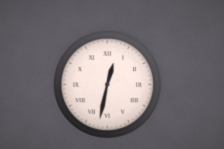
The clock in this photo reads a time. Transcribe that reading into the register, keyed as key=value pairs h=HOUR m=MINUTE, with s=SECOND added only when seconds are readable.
h=12 m=32
